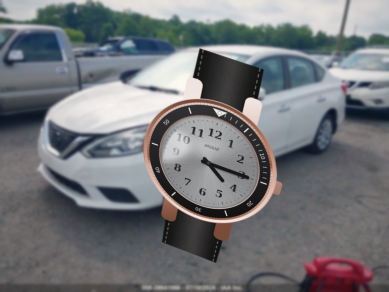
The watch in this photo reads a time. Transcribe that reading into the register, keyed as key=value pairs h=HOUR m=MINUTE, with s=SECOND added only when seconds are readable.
h=4 m=15
